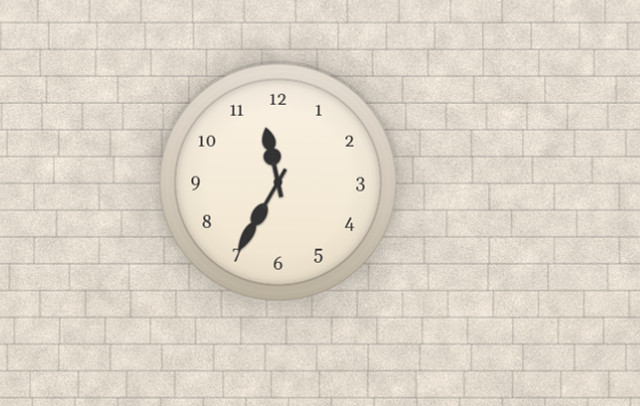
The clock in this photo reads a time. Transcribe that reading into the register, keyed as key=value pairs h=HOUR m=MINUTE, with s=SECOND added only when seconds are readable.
h=11 m=35
